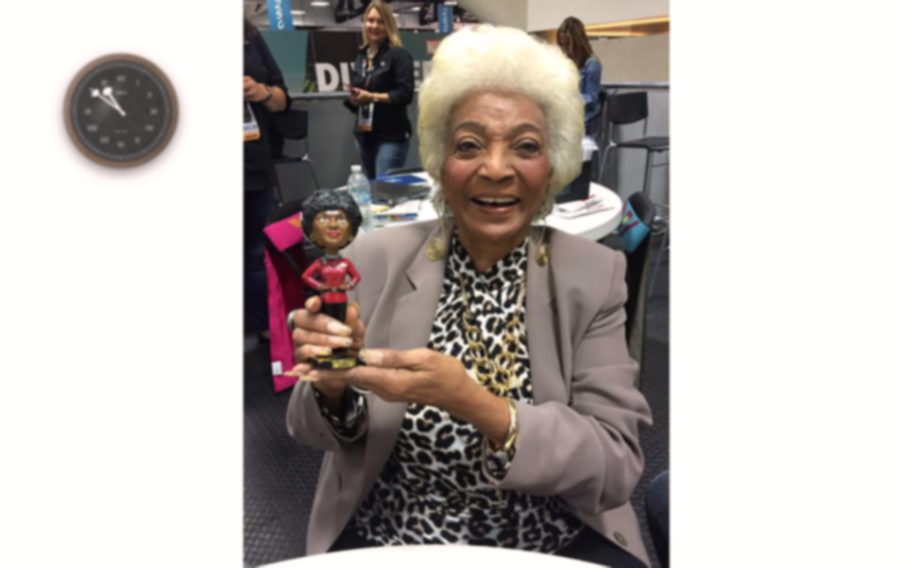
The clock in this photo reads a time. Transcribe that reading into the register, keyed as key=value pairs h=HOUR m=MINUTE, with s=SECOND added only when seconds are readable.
h=10 m=51
